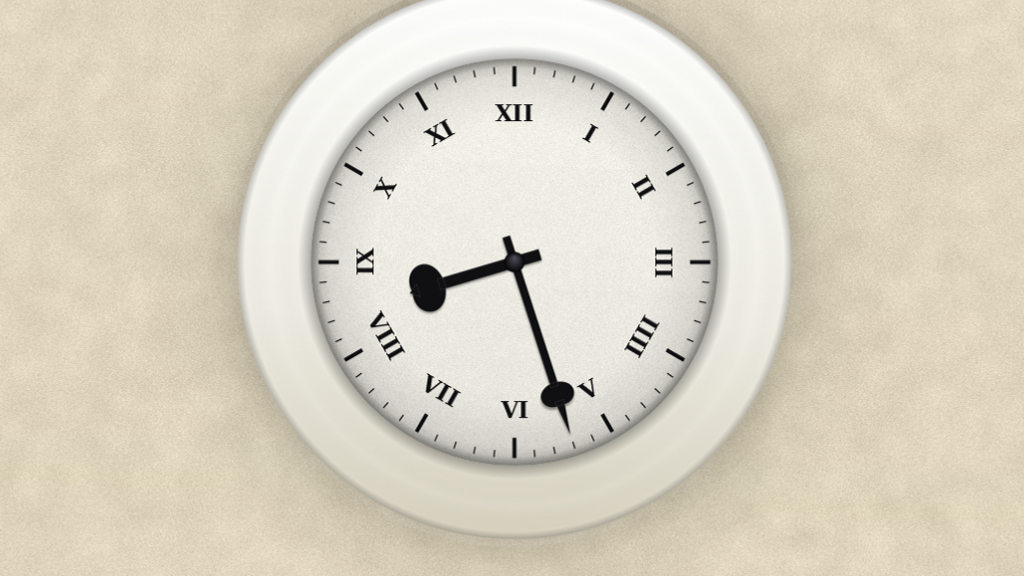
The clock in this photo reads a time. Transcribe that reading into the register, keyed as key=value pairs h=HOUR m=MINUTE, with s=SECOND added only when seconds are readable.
h=8 m=27
